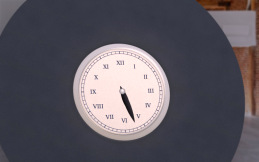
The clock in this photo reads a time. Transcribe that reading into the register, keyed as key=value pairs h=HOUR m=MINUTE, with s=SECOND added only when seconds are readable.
h=5 m=27
